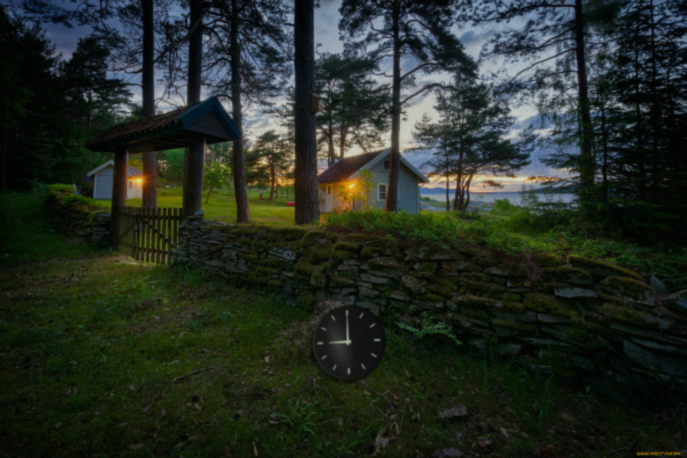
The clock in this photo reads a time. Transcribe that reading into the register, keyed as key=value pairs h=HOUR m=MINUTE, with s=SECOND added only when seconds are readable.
h=9 m=0
